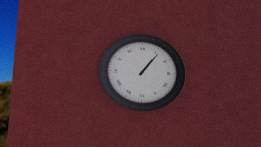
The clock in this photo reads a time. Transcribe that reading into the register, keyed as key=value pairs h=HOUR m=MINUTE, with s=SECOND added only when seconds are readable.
h=1 m=6
